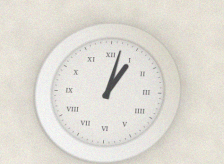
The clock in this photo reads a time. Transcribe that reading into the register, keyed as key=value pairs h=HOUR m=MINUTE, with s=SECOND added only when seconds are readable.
h=1 m=2
